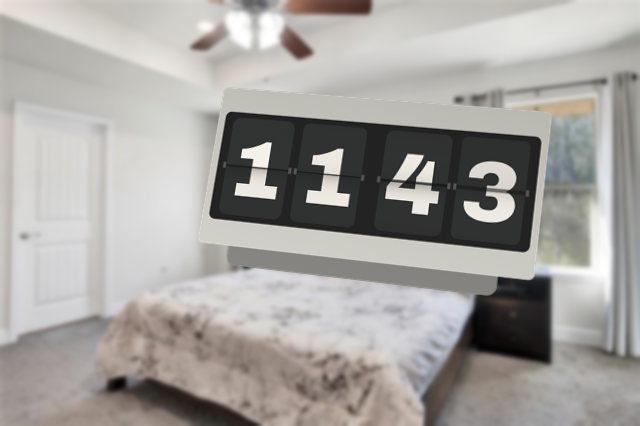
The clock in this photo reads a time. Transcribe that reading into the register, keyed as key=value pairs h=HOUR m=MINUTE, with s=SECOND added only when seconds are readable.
h=11 m=43
